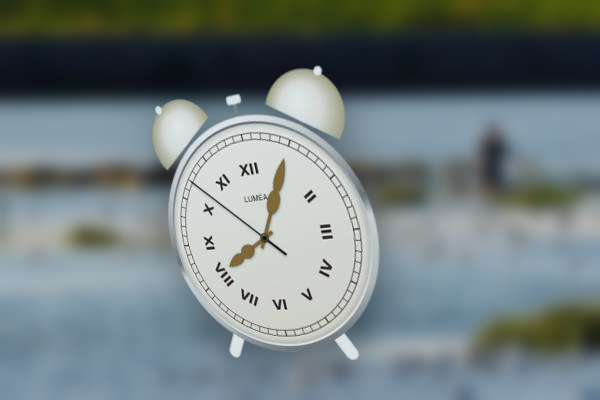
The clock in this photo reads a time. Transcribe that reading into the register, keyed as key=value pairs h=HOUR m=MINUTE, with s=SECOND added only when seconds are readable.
h=8 m=4 s=52
